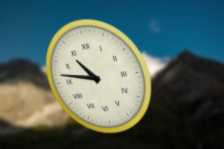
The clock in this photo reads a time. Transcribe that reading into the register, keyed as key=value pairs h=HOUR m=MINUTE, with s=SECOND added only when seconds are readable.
h=10 m=47
